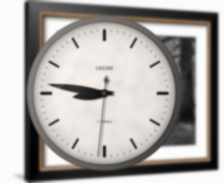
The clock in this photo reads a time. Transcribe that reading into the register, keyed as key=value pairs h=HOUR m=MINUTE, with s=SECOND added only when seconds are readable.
h=8 m=46 s=31
